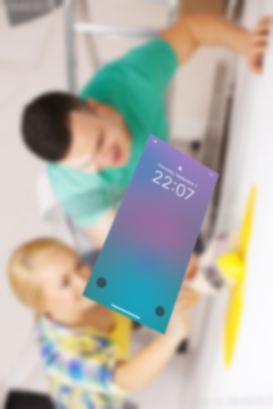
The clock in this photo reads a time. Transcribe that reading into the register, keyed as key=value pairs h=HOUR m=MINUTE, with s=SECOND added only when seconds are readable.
h=22 m=7
